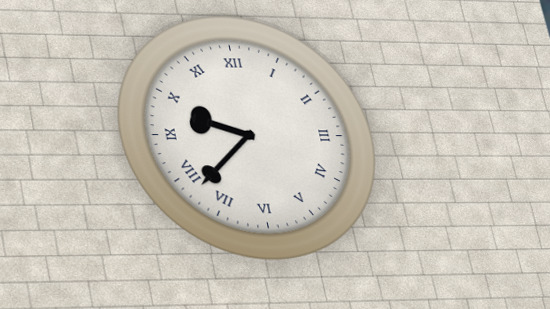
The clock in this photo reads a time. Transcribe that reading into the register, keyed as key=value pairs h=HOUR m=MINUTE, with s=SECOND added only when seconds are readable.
h=9 m=38
